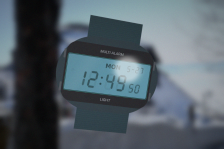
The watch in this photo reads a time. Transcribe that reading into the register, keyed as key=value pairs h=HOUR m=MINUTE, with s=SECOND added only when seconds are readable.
h=12 m=49 s=50
